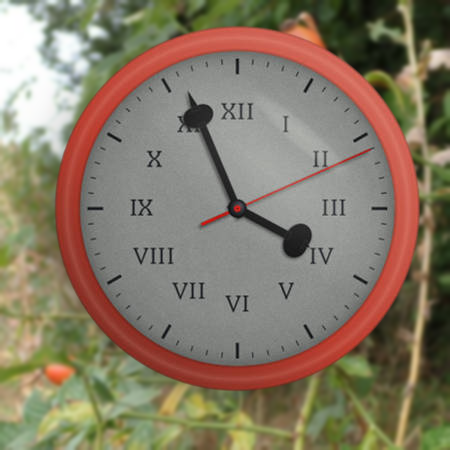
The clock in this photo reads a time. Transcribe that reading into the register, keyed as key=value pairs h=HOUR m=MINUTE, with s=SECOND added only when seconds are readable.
h=3 m=56 s=11
